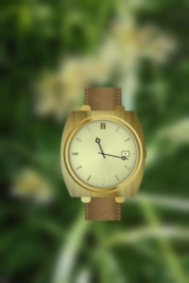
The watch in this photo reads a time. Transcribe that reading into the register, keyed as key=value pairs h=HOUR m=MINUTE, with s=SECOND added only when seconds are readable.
h=11 m=17
